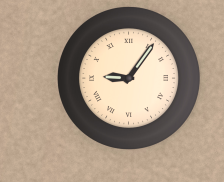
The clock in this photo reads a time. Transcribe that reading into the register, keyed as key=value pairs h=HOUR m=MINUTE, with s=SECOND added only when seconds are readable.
h=9 m=6
